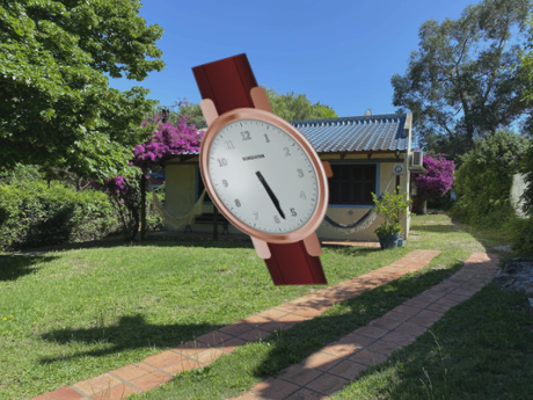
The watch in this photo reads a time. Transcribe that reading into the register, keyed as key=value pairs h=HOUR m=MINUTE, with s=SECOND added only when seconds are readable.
h=5 m=28
